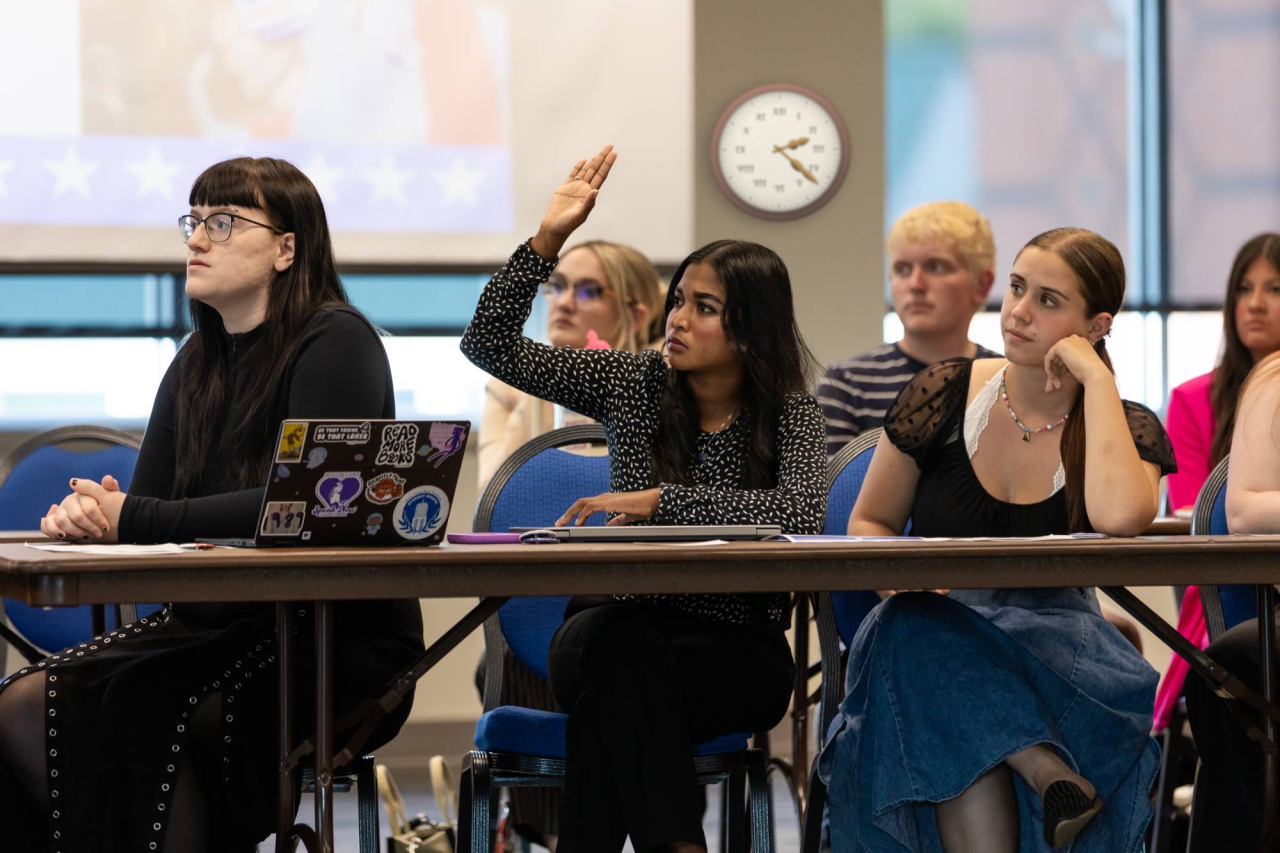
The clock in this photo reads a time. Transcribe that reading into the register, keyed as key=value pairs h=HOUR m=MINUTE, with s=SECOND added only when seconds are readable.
h=2 m=22
